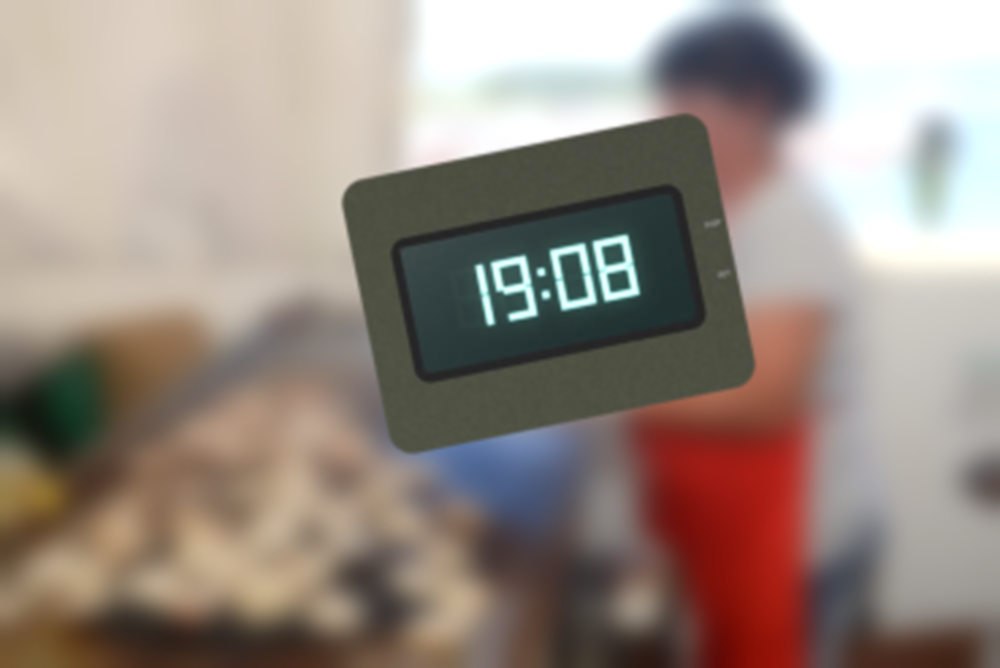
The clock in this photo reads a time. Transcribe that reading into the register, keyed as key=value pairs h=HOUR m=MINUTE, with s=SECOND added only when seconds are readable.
h=19 m=8
